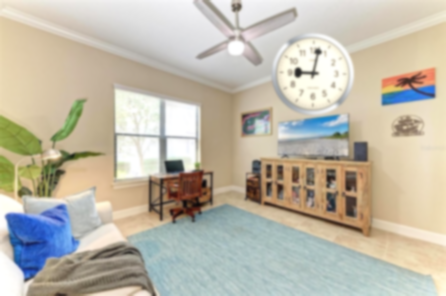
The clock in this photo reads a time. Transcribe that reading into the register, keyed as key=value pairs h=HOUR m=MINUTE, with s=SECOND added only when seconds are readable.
h=9 m=2
